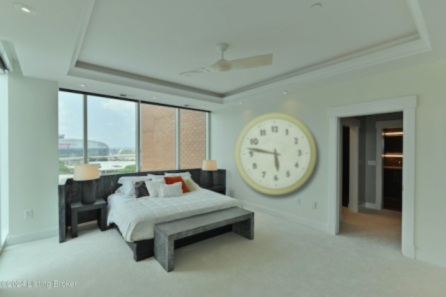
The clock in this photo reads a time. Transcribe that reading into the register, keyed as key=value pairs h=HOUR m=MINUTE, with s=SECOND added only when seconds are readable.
h=5 m=47
